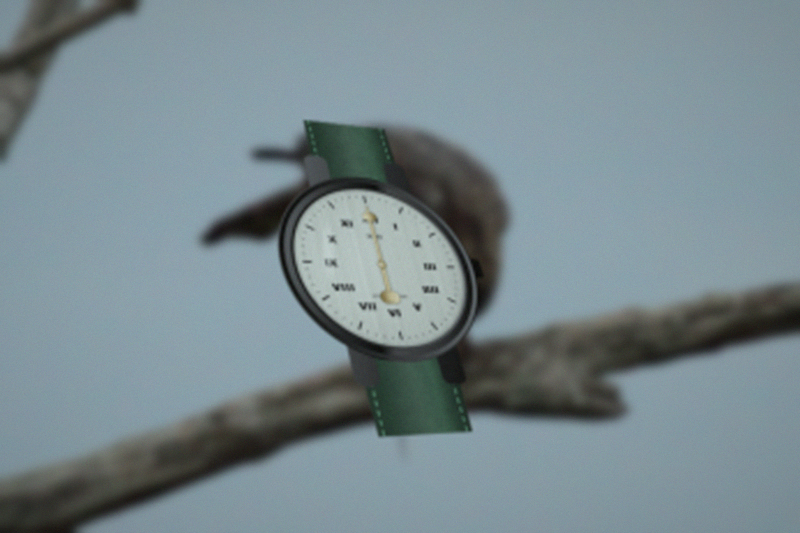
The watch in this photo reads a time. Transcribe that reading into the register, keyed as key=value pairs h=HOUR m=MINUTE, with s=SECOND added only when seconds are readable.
h=6 m=0
